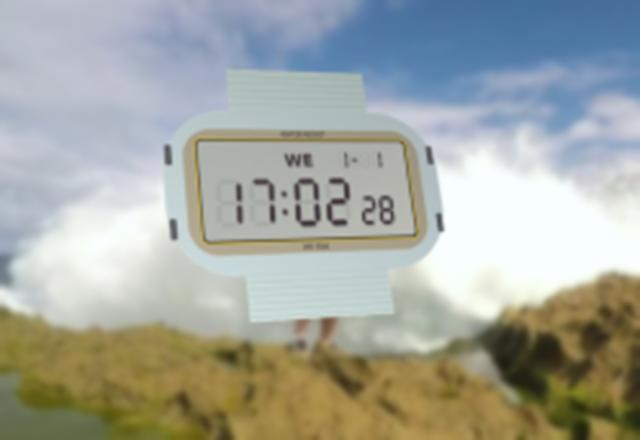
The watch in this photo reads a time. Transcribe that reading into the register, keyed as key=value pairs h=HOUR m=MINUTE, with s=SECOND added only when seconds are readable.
h=17 m=2 s=28
